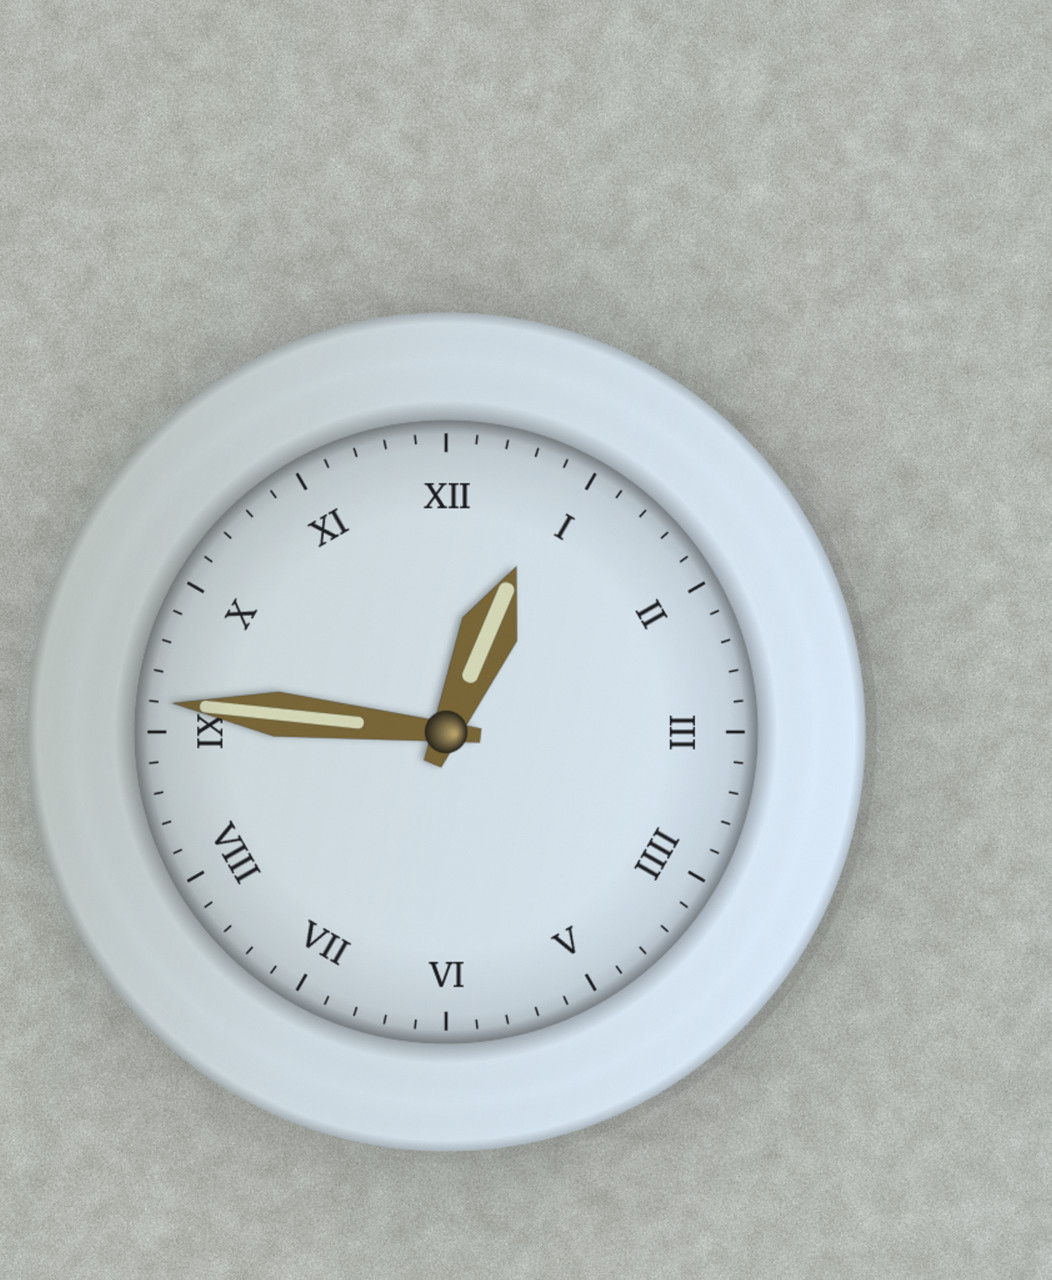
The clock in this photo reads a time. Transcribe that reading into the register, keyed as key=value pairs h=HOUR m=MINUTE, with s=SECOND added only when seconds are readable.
h=12 m=46
